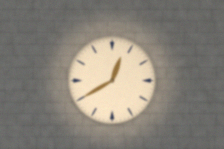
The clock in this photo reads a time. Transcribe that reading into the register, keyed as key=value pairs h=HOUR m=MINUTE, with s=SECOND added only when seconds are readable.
h=12 m=40
